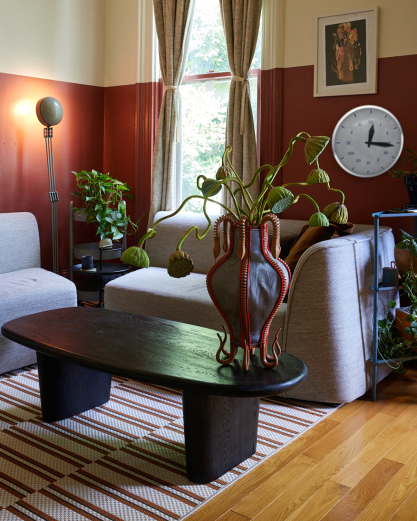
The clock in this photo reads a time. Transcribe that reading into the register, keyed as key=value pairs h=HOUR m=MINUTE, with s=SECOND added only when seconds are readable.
h=12 m=16
